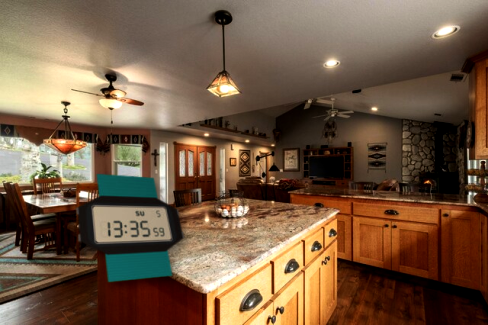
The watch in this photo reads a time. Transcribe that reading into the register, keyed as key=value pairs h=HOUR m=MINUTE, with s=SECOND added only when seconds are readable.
h=13 m=35 s=59
